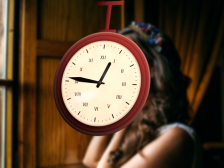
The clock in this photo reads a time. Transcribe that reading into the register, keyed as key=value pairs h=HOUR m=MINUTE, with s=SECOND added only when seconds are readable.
h=12 m=46
